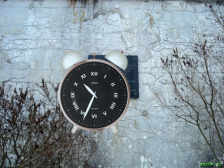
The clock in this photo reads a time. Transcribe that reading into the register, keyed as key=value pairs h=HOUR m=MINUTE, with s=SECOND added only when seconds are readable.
h=10 m=34
